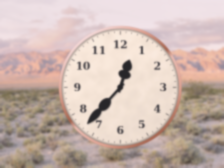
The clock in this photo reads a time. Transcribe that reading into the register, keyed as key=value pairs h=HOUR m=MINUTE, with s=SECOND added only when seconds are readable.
h=12 m=37
